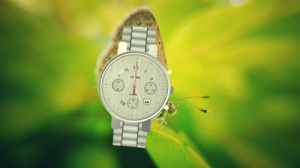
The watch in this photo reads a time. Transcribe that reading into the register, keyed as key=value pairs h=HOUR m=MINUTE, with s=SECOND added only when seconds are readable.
h=5 m=0
